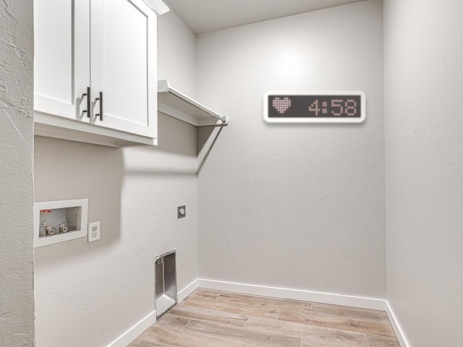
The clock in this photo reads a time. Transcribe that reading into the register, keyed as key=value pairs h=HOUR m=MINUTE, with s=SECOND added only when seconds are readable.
h=4 m=58
